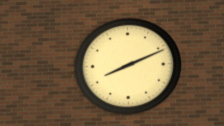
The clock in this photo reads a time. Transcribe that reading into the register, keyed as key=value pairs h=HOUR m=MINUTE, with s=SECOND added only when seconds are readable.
h=8 m=11
